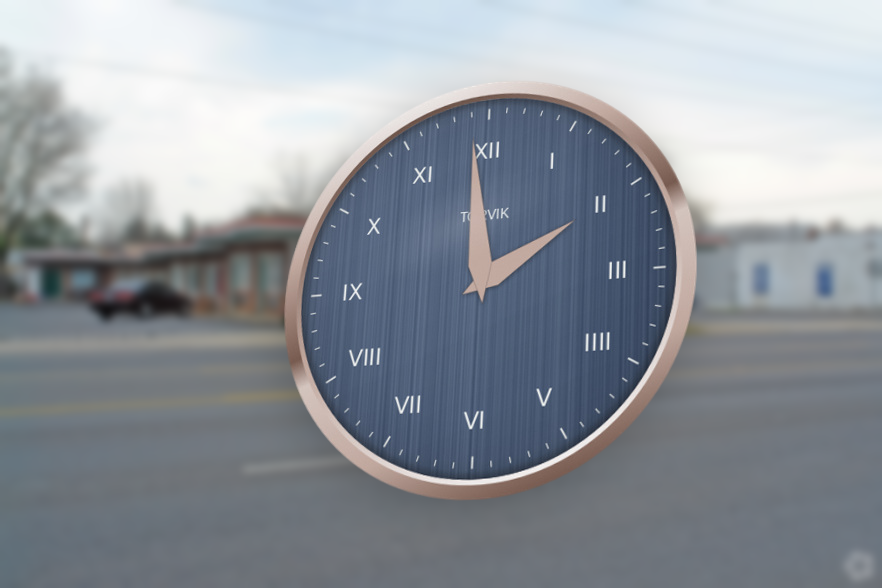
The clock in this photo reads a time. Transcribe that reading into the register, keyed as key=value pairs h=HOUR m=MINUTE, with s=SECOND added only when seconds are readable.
h=1 m=59
